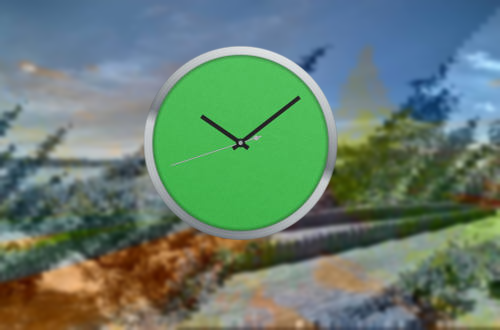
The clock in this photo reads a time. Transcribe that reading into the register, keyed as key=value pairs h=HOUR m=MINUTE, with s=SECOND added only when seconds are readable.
h=10 m=8 s=42
